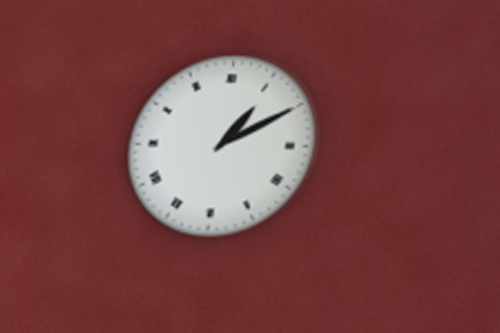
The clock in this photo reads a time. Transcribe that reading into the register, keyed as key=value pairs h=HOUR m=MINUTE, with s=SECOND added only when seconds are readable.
h=1 m=10
